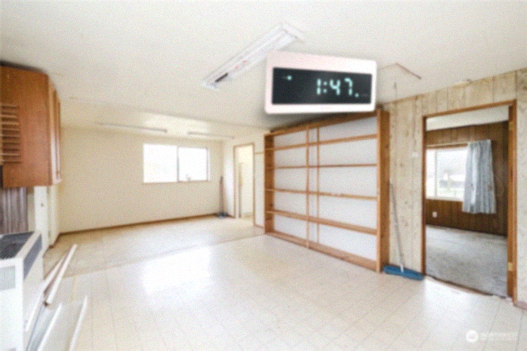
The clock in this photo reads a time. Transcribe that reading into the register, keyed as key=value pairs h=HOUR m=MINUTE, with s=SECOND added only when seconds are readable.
h=1 m=47
